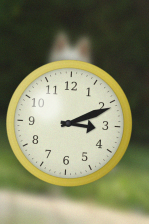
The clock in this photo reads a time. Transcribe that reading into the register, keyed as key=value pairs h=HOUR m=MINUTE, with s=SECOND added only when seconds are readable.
h=3 m=11
